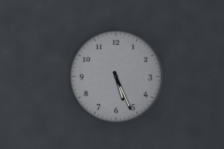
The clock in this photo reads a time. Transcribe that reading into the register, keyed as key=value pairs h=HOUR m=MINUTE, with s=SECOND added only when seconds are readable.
h=5 m=26
